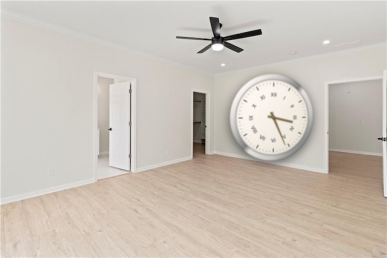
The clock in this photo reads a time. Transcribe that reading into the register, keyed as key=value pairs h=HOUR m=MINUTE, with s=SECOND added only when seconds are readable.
h=3 m=26
